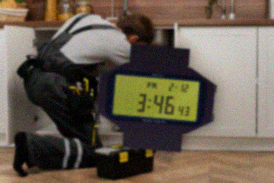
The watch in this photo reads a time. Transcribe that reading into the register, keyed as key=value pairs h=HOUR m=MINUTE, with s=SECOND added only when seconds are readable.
h=3 m=46
